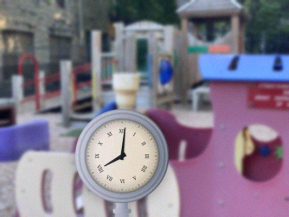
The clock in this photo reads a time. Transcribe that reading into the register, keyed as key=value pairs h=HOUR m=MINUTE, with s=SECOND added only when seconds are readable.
h=8 m=1
